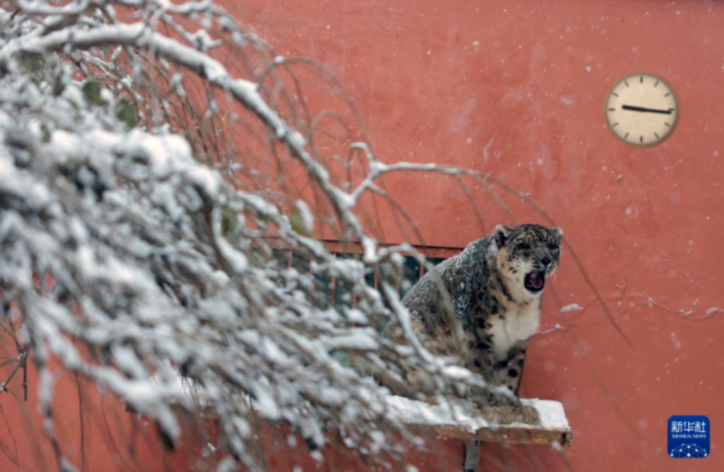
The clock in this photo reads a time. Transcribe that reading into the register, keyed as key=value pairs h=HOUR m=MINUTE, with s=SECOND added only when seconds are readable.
h=9 m=16
